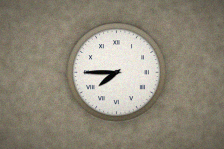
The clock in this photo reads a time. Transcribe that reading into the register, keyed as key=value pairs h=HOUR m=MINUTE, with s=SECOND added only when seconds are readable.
h=7 m=45
